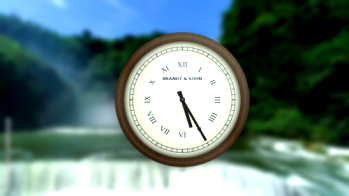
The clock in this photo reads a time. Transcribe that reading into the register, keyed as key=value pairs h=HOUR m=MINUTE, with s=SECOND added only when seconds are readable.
h=5 m=25
